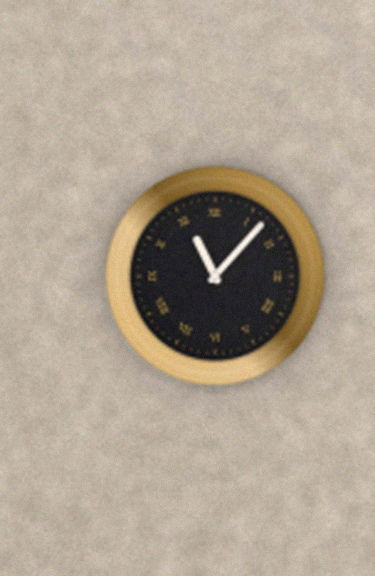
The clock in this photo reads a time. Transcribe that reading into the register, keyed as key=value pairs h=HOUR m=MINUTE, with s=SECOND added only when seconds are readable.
h=11 m=7
